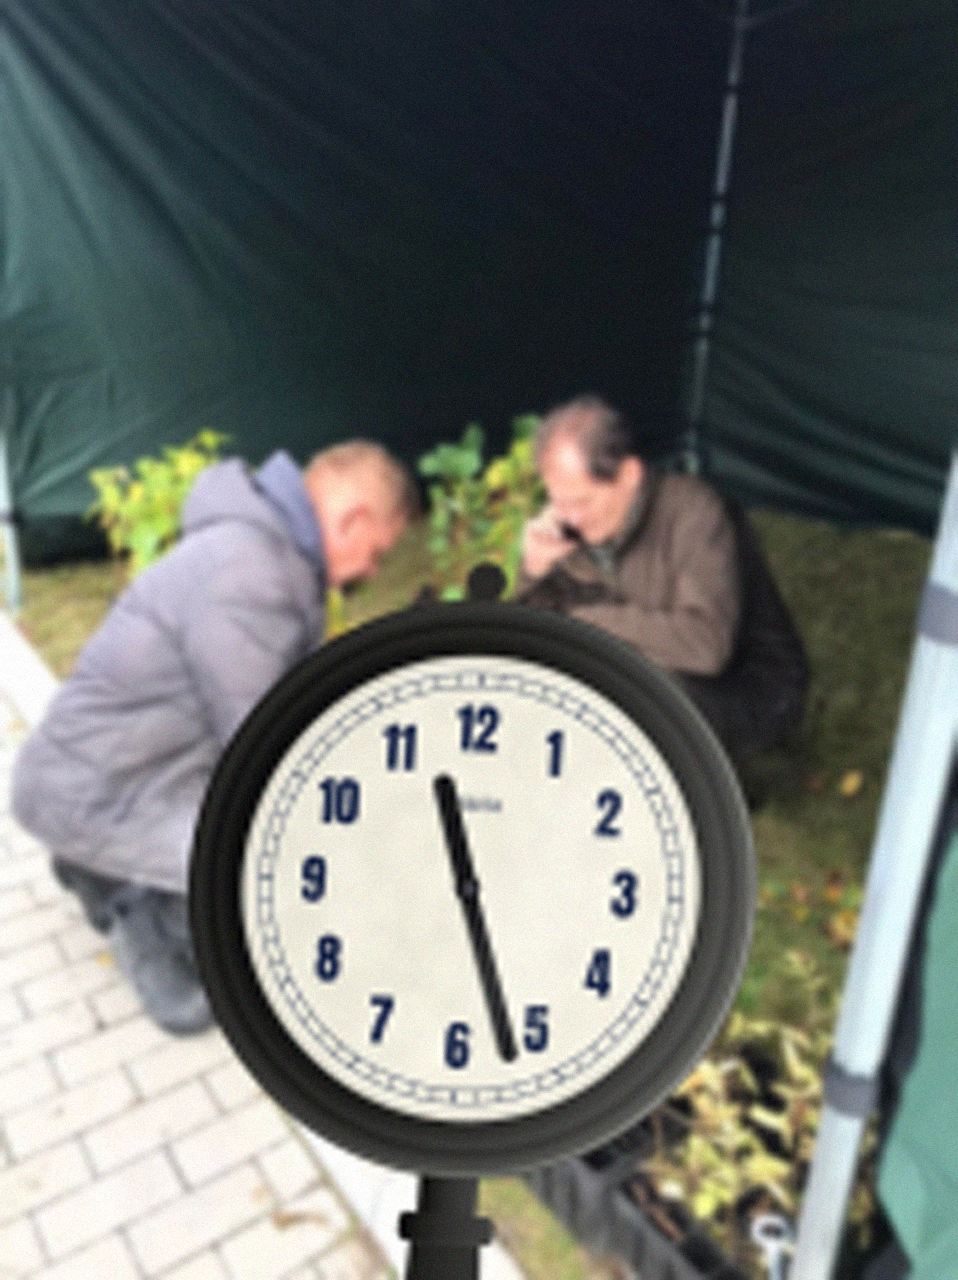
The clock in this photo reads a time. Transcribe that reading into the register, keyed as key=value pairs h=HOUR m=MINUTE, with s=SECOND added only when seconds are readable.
h=11 m=27
